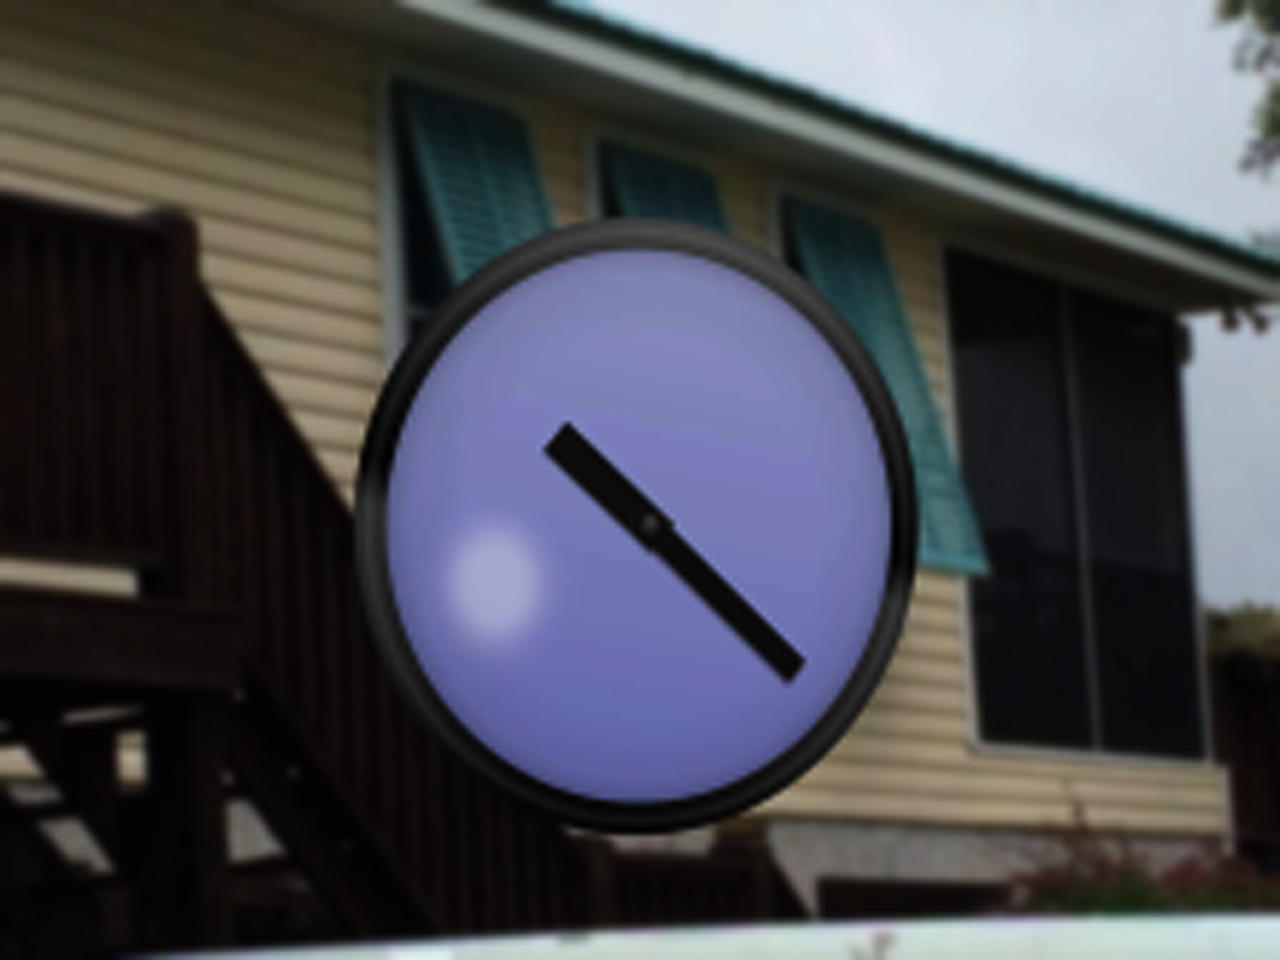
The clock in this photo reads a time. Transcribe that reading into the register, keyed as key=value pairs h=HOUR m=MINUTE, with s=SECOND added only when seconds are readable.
h=10 m=22
